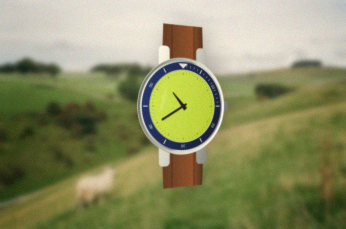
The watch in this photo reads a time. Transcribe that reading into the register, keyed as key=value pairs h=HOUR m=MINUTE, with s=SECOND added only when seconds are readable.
h=10 m=40
